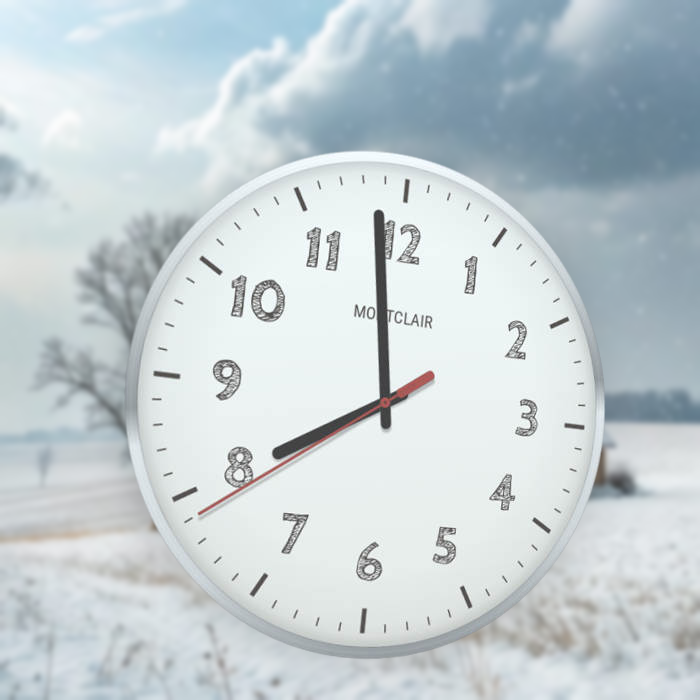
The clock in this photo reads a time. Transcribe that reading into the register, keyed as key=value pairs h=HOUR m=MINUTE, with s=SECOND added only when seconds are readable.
h=7 m=58 s=39
